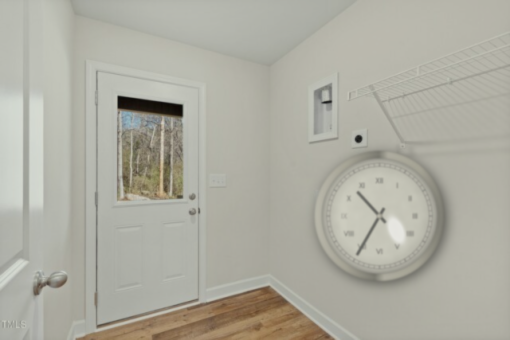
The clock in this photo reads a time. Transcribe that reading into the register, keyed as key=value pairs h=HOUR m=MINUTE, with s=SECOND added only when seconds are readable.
h=10 m=35
